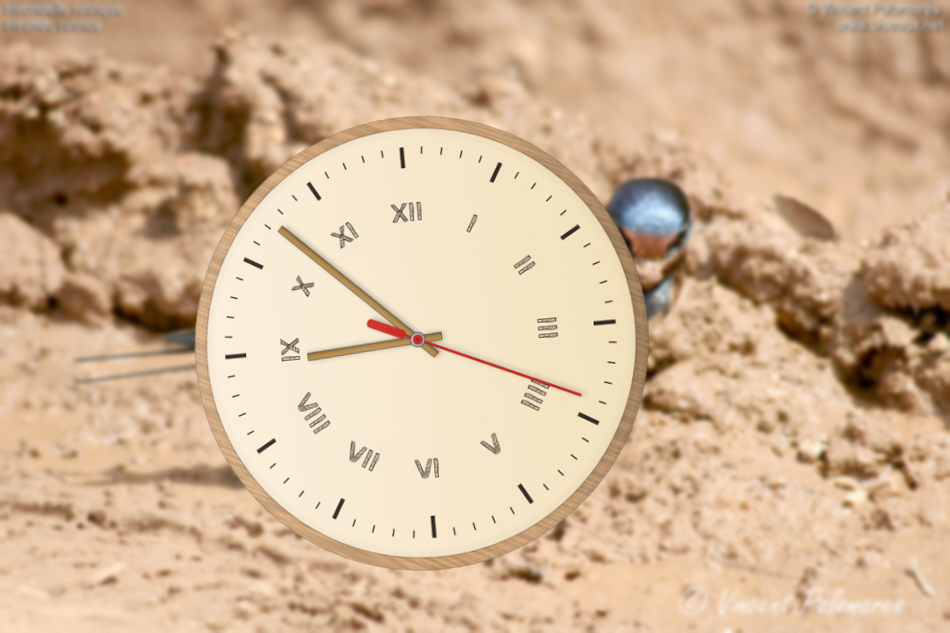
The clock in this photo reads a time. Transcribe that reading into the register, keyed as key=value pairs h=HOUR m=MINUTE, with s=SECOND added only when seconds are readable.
h=8 m=52 s=19
